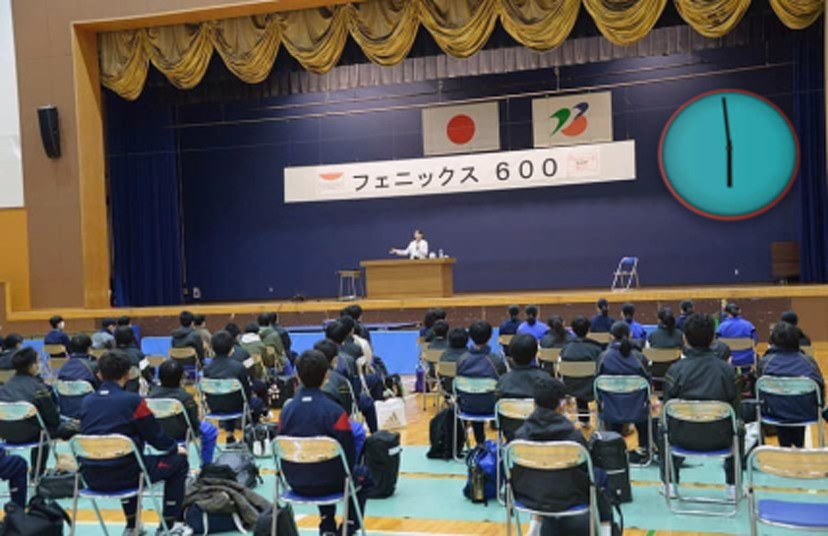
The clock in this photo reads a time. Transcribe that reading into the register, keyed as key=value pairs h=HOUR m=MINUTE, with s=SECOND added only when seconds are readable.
h=5 m=59
